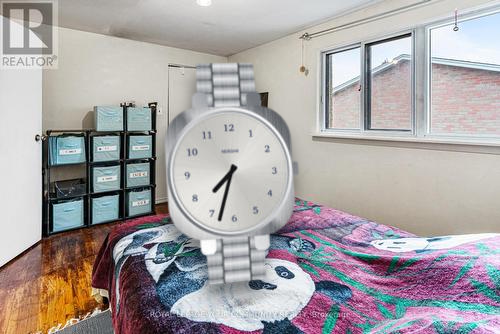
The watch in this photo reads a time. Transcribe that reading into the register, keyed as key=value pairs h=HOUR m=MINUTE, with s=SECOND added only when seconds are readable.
h=7 m=33
